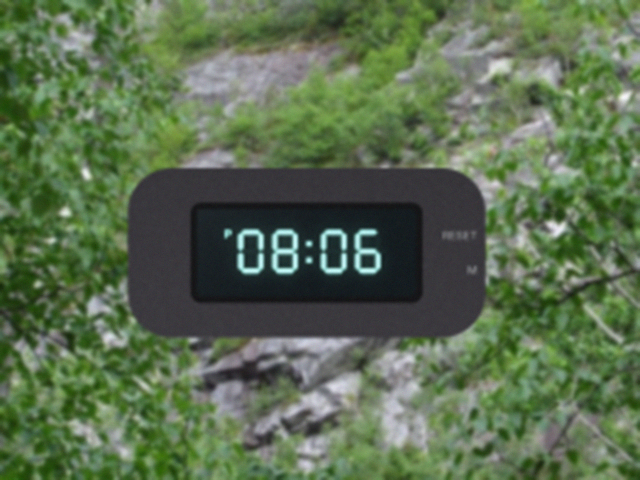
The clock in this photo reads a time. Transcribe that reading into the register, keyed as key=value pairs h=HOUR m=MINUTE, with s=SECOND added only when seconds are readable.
h=8 m=6
